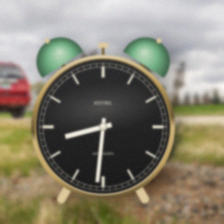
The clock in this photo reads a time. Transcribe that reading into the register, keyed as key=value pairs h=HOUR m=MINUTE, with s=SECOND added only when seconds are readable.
h=8 m=31
